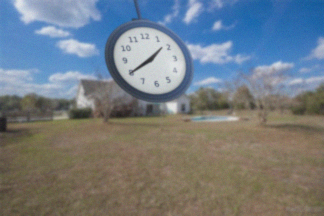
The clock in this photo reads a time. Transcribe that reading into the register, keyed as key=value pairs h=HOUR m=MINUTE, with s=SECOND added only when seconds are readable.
h=1 m=40
